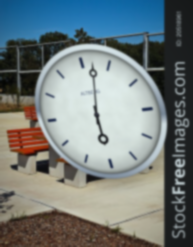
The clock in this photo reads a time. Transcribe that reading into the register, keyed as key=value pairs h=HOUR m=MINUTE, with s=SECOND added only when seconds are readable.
h=6 m=2
